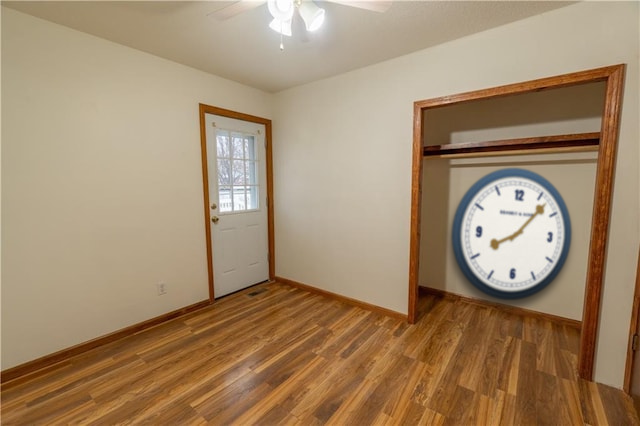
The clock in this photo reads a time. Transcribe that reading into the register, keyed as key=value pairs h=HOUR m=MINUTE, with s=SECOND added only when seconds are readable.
h=8 m=7
